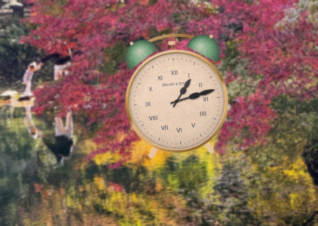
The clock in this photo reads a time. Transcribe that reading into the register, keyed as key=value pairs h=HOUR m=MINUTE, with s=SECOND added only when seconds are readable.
h=1 m=13
